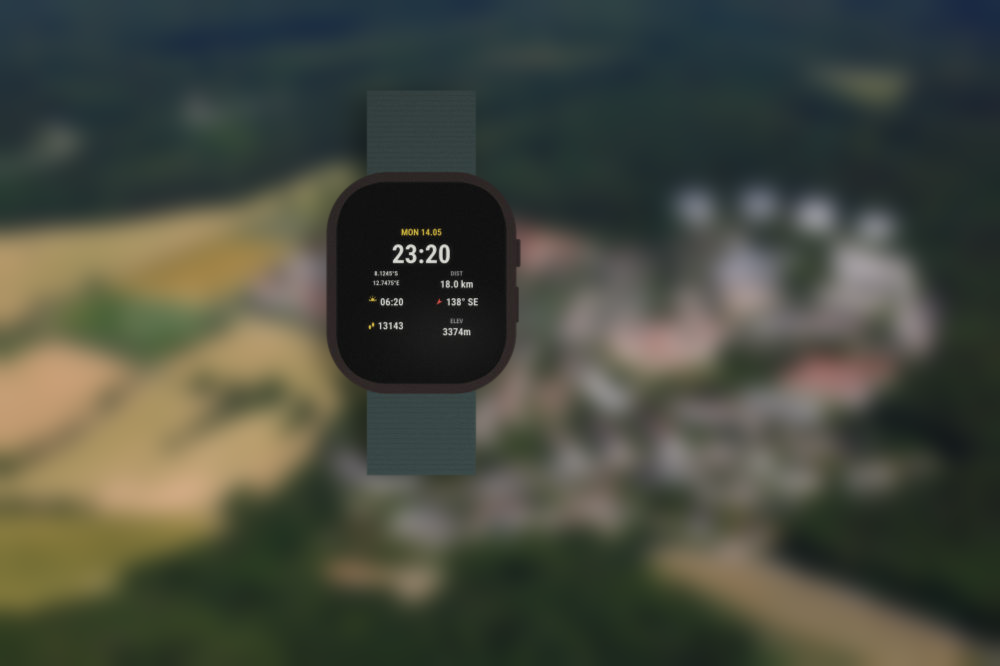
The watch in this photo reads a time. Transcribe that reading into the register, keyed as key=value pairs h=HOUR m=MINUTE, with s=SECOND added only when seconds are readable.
h=23 m=20
